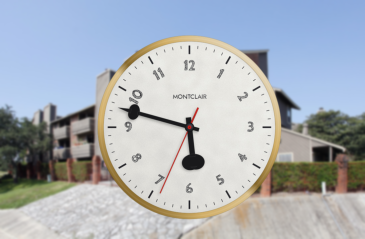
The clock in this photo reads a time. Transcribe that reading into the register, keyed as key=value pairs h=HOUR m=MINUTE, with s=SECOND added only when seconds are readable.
h=5 m=47 s=34
